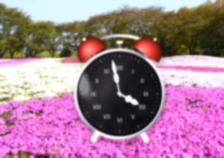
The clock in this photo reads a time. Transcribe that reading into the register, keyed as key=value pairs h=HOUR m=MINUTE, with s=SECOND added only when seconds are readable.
h=3 m=58
